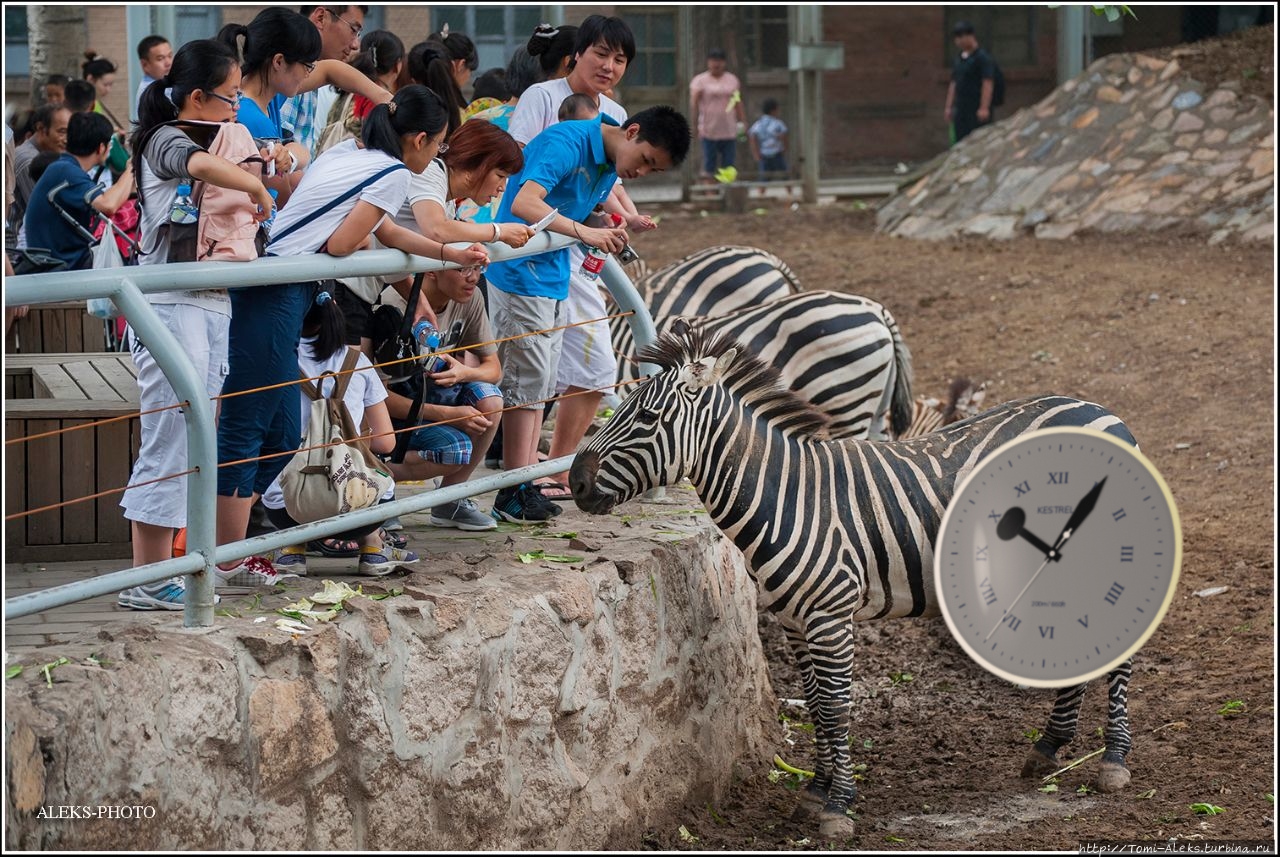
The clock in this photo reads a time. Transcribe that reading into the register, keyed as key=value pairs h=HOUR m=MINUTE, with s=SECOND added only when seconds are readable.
h=10 m=5 s=36
